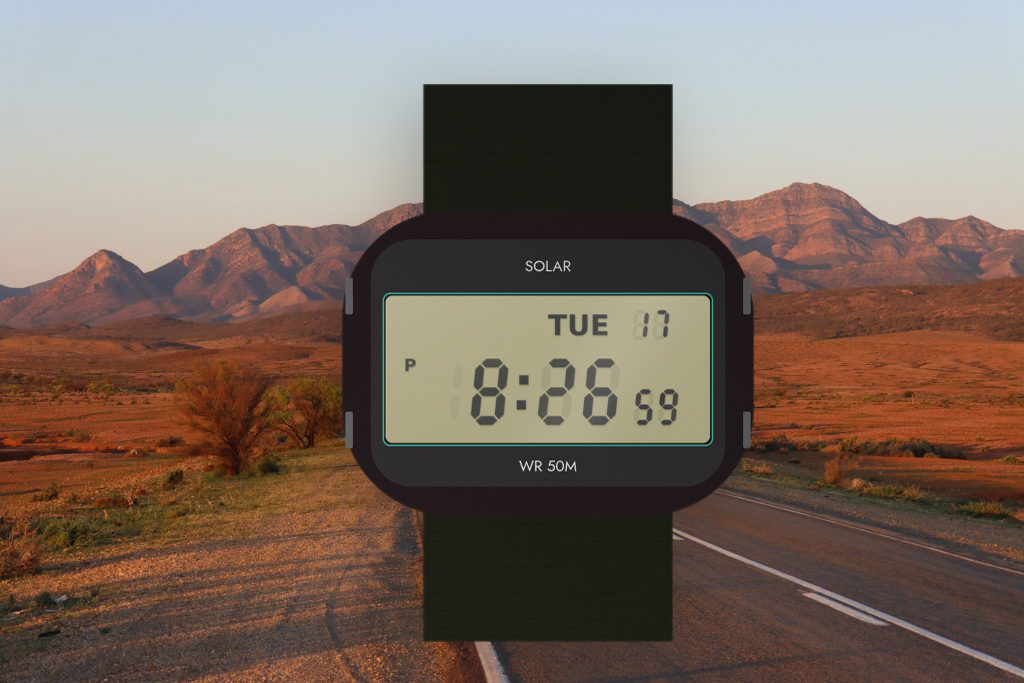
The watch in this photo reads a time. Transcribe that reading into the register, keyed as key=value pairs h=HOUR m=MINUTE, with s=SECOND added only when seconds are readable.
h=8 m=26 s=59
